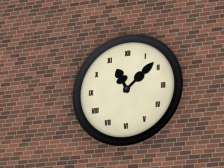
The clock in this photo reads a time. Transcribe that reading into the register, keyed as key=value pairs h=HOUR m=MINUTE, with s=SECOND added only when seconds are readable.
h=11 m=8
